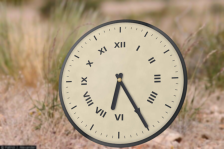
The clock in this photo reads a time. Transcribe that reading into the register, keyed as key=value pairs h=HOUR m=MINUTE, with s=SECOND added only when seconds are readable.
h=6 m=25
